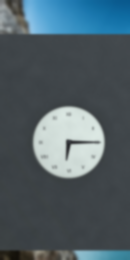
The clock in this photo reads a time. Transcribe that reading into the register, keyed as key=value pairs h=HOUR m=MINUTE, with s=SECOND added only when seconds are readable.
h=6 m=15
